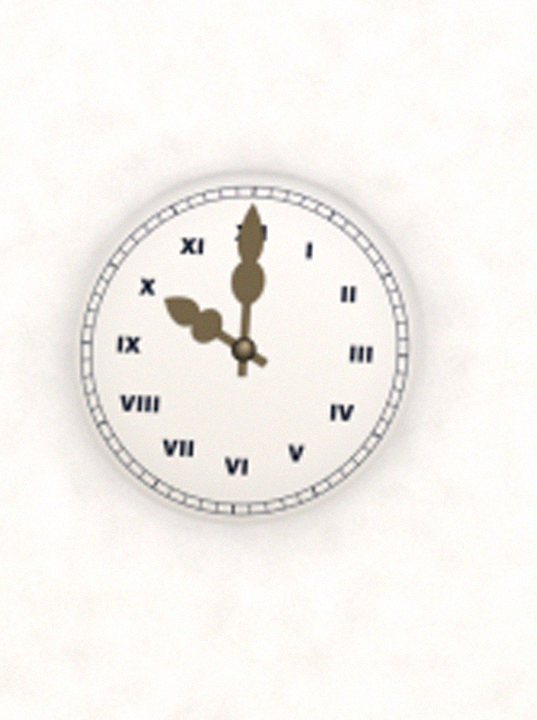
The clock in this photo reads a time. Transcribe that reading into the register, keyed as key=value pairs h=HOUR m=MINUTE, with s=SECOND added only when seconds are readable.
h=10 m=0
